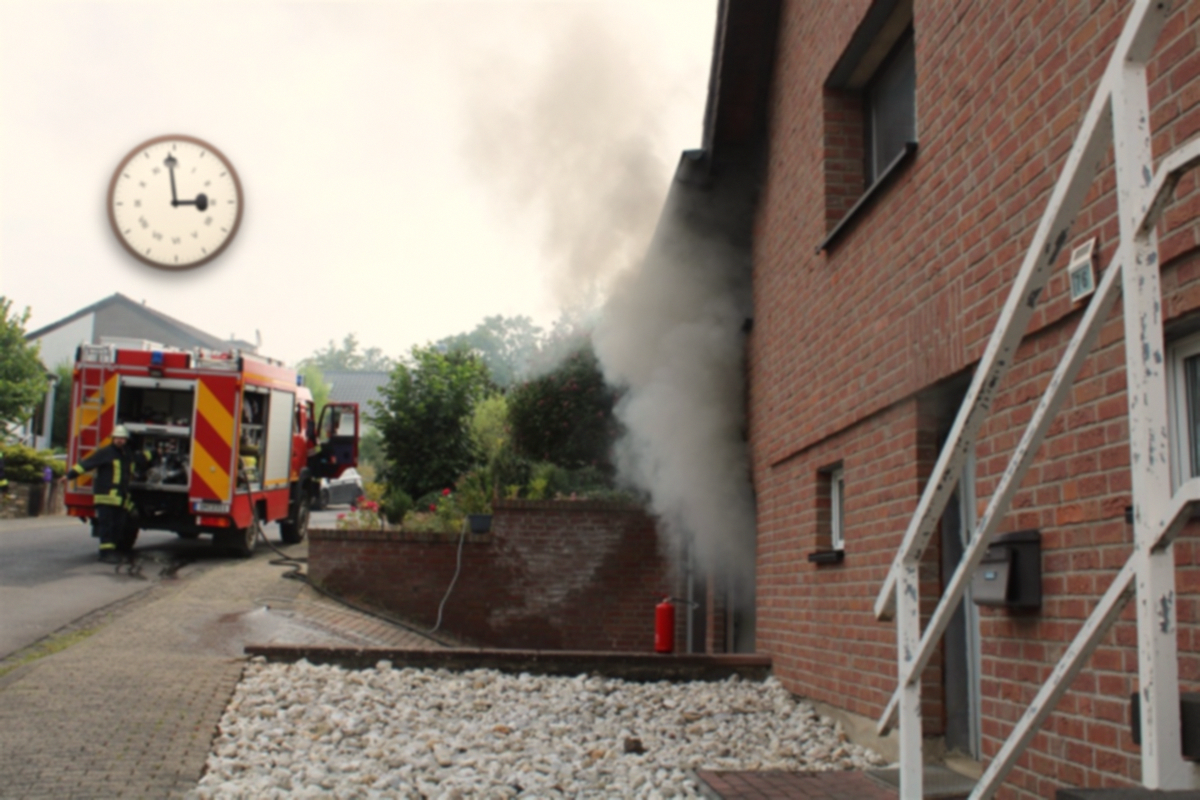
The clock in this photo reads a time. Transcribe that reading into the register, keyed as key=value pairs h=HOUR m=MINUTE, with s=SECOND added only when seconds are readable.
h=2 m=59
